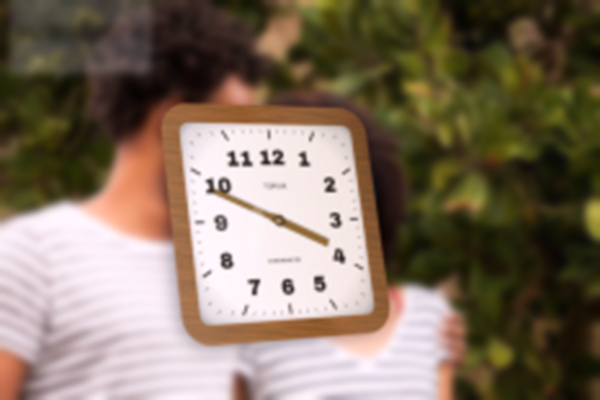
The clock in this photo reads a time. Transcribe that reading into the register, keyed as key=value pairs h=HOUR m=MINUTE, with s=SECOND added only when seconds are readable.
h=3 m=49
